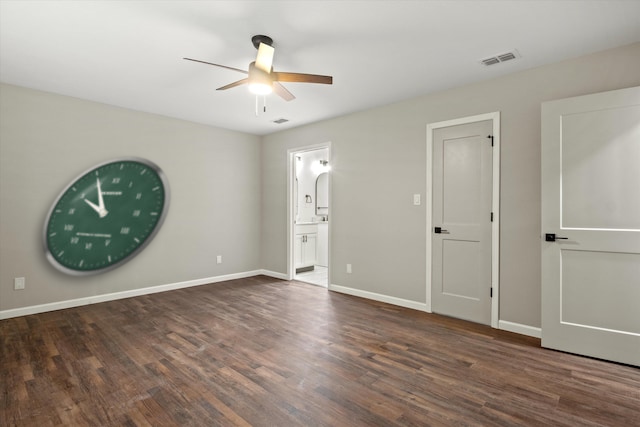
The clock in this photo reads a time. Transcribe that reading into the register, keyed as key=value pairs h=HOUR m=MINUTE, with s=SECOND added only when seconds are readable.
h=9 m=55
